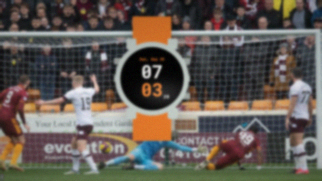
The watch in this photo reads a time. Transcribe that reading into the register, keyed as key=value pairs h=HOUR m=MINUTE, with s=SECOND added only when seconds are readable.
h=7 m=3
